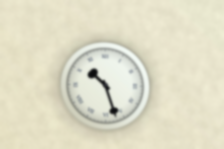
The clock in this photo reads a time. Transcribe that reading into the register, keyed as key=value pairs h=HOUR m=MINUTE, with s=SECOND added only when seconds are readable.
h=10 m=27
